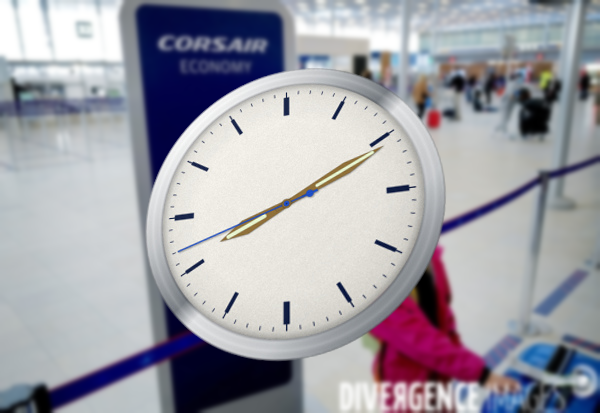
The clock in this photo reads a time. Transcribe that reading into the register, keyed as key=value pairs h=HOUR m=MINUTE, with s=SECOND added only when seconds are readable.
h=8 m=10 s=42
